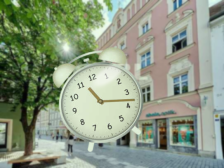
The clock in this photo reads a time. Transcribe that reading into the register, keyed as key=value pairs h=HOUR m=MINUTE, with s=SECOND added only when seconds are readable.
h=11 m=18
